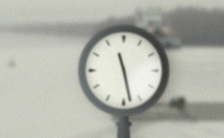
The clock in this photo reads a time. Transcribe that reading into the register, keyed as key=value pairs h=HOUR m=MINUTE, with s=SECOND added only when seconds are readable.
h=11 m=28
